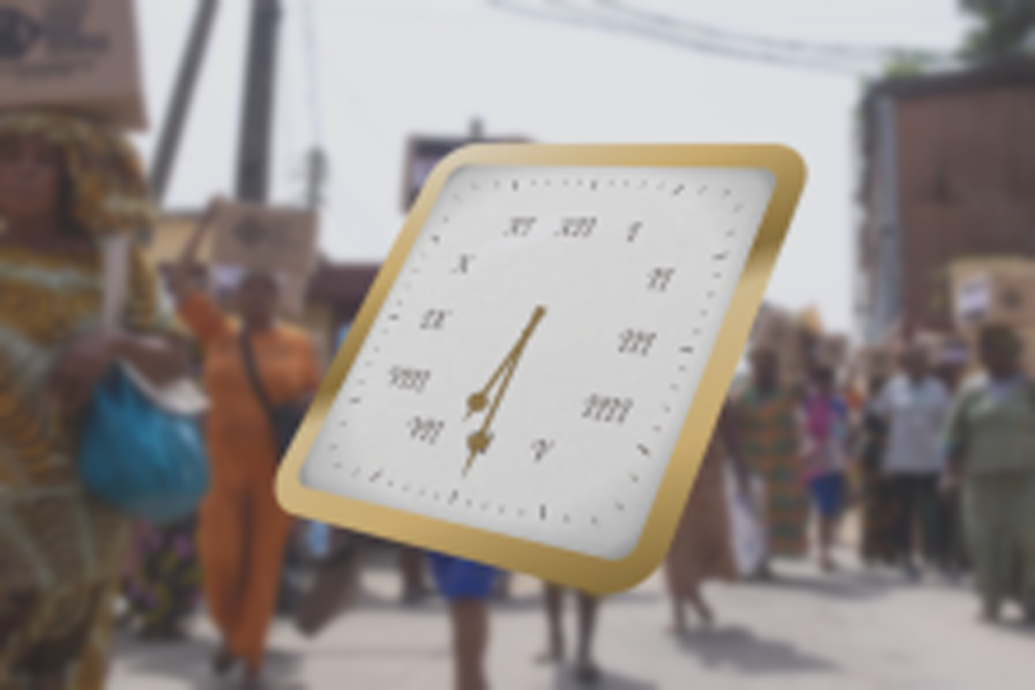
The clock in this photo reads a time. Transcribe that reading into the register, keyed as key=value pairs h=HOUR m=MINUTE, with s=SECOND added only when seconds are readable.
h=6 m=30
